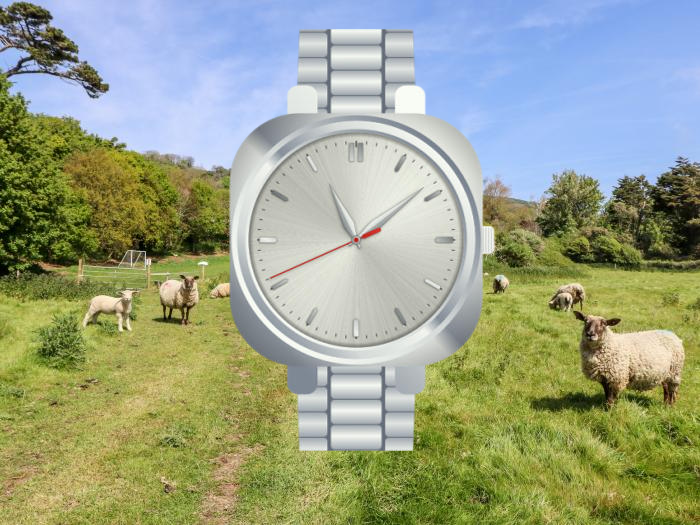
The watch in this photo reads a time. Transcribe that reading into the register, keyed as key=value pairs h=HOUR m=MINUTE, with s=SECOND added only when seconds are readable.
h=11 m=8 s=41
